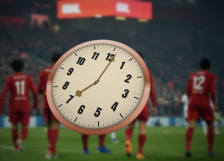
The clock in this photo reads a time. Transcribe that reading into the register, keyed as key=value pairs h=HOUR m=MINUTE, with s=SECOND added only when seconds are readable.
h=7 m=1
